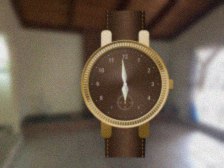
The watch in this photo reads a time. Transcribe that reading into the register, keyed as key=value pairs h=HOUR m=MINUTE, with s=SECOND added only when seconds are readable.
h=5 m=59
